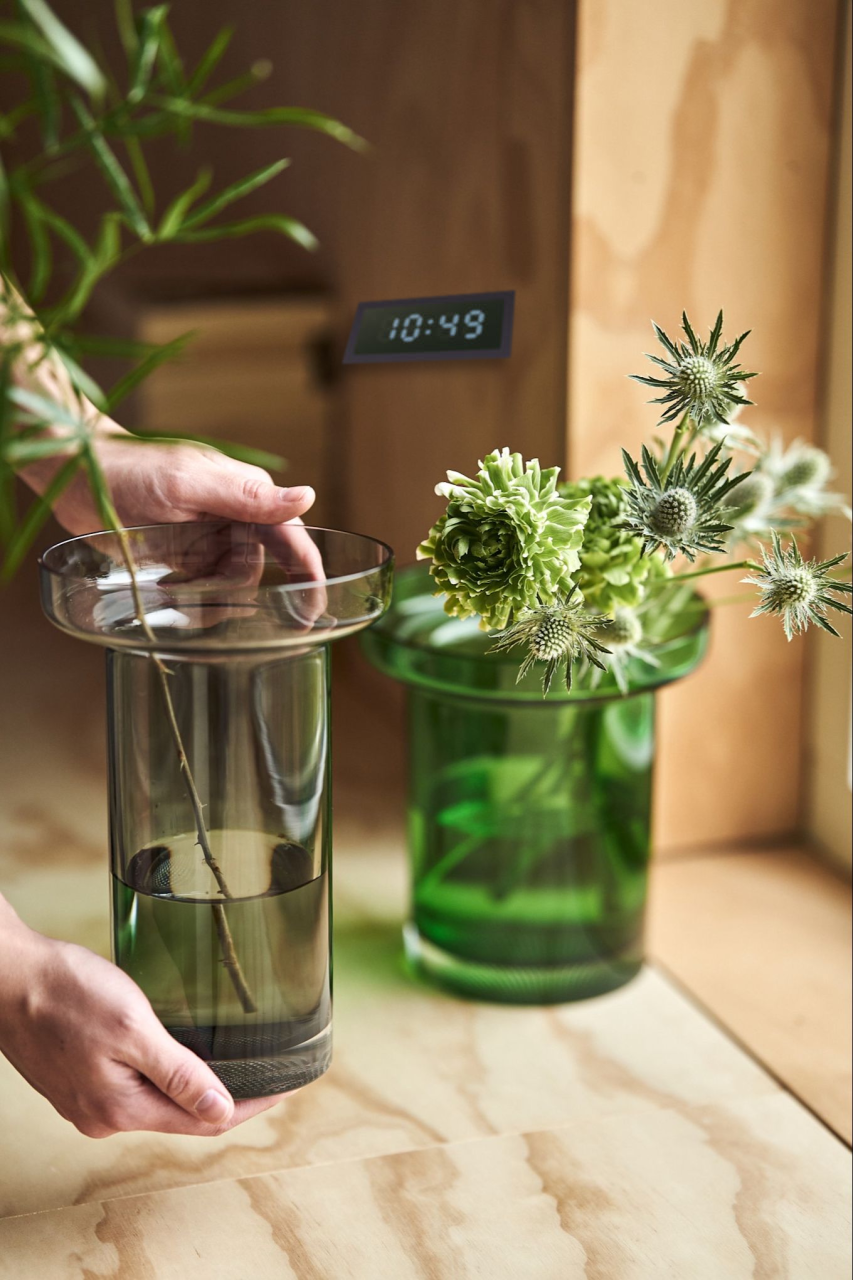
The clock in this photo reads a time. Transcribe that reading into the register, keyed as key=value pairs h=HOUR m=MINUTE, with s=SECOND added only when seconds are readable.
h=10 m=49
